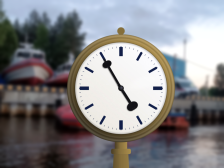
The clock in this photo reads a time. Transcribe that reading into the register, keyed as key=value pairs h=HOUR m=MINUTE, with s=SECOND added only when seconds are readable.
h=4 m=55
